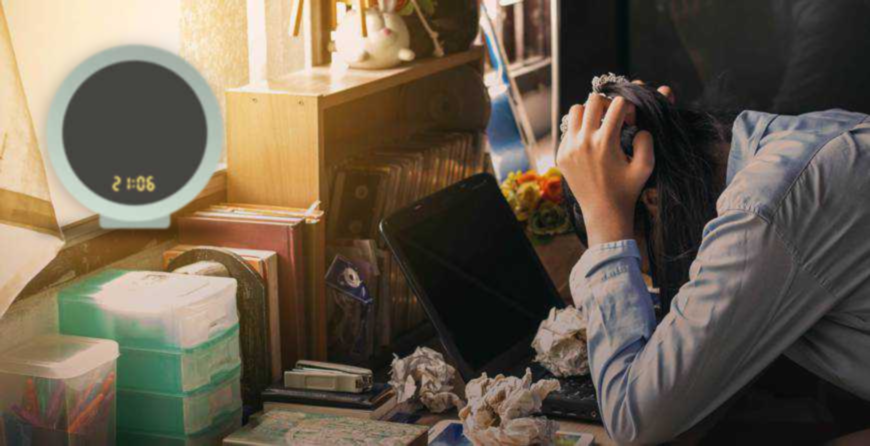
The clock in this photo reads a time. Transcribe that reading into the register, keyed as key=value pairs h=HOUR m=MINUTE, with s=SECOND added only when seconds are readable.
h=21 m=6
